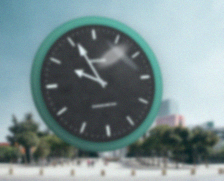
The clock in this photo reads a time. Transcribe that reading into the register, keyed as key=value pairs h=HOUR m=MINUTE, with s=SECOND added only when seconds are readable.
h=9 m=56
